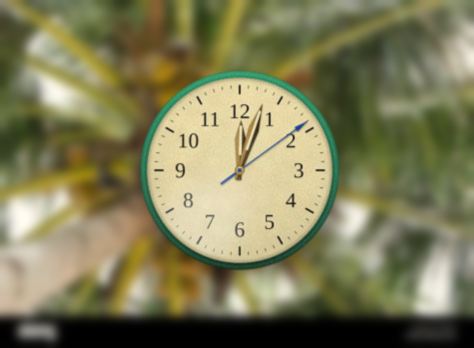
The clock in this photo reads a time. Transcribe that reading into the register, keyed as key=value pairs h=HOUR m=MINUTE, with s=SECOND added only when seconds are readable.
h=12 m=3 s=9
